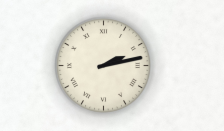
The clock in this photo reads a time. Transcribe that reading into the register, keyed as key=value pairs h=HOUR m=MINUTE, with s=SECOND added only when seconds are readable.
h=2 m=13
